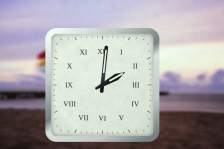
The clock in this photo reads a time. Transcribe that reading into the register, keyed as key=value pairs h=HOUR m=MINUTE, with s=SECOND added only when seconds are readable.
h=2 m=1
